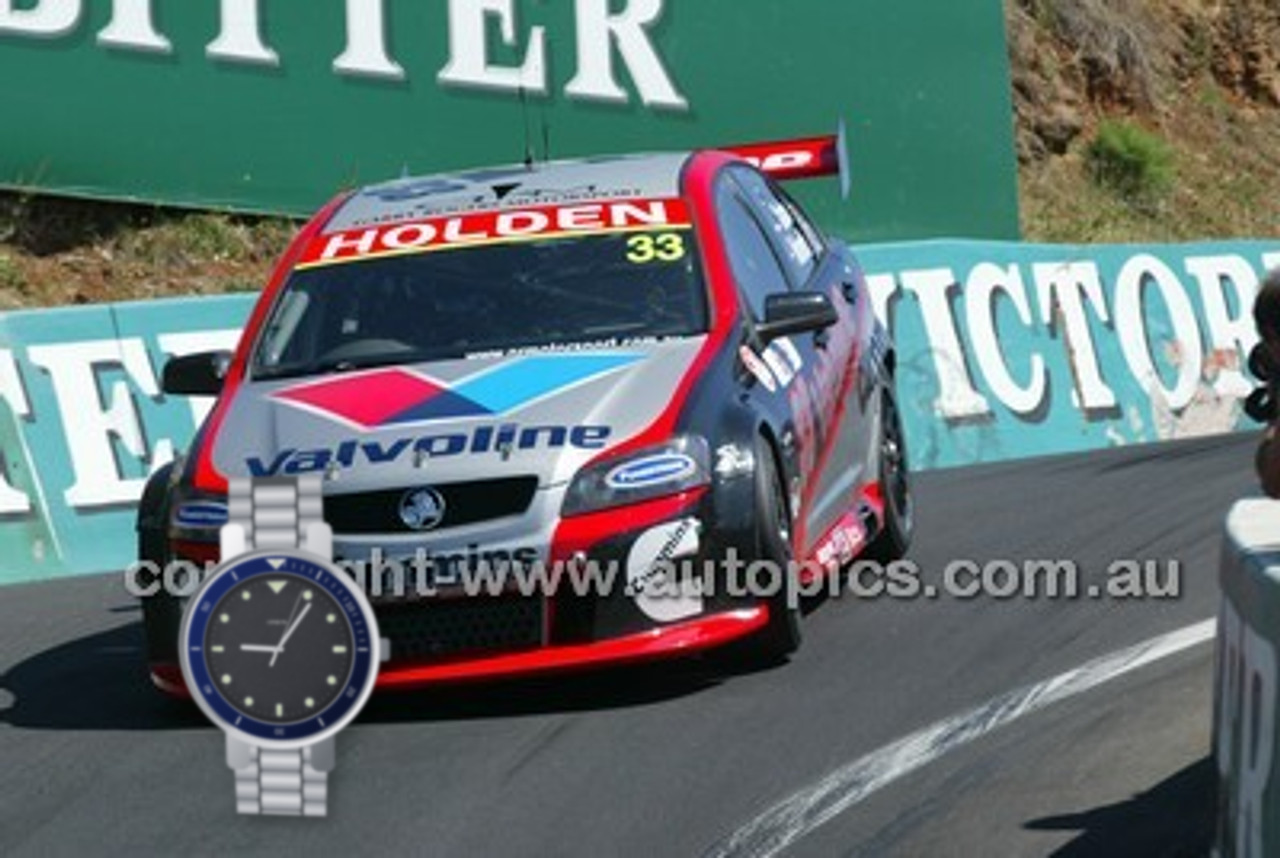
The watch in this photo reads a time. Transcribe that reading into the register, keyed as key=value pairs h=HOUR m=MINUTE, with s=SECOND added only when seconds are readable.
h=9 m=6 s=4
